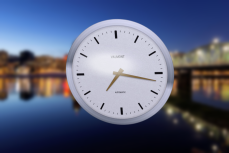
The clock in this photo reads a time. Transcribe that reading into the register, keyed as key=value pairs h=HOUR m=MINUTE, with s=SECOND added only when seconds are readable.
h=7 m=17
